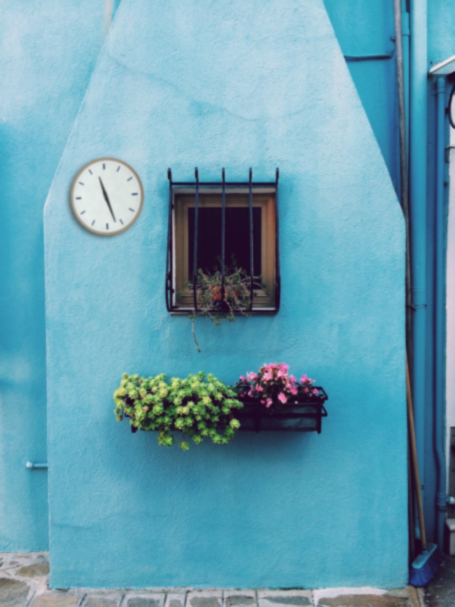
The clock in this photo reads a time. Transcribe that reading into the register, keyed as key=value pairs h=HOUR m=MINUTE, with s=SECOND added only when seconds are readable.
h=11 m=27
